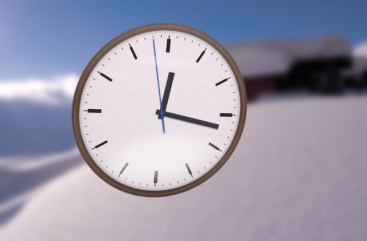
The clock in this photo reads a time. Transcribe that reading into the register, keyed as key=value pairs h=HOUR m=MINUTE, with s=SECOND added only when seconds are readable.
h=12 m=16 s=58
